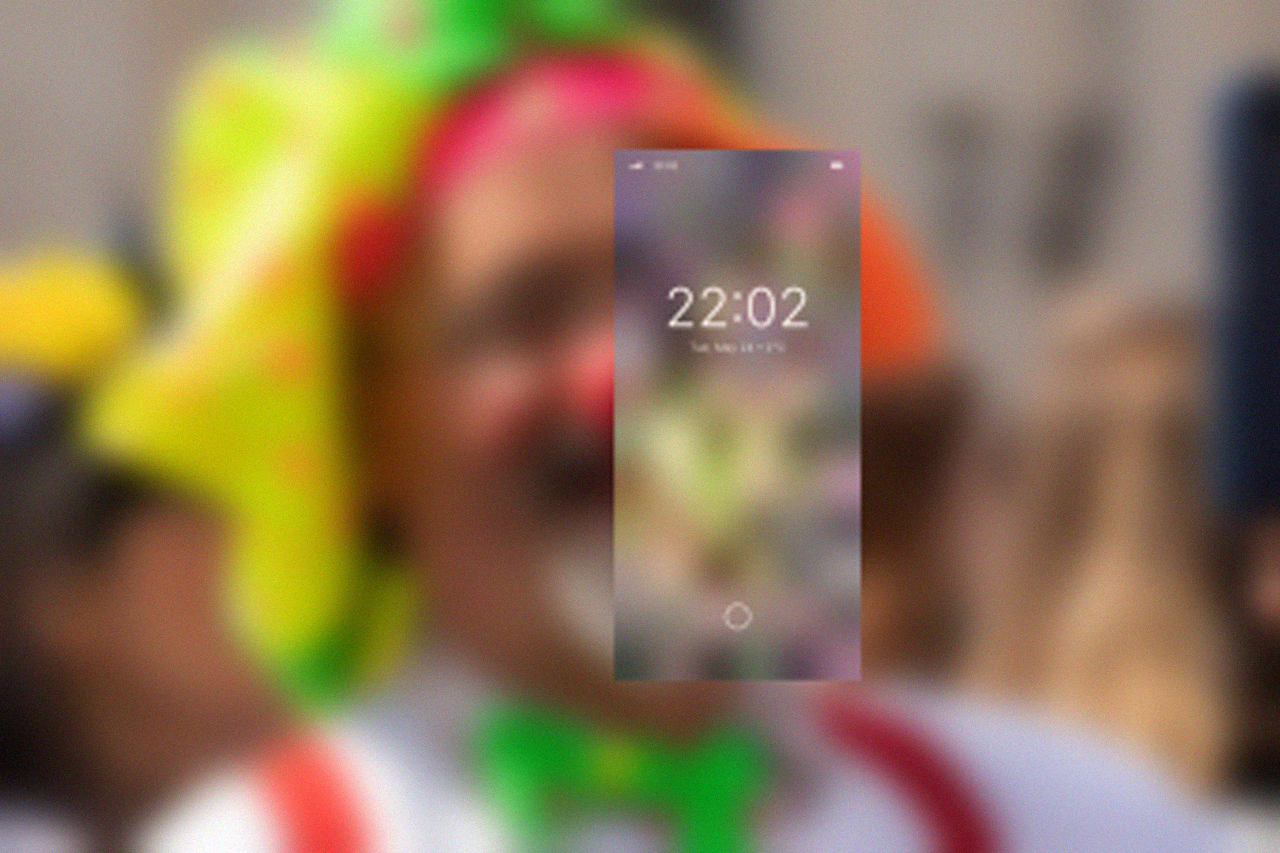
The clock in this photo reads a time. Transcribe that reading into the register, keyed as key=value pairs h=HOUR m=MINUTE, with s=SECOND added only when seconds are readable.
h=22 m=2
